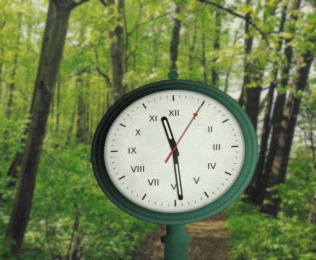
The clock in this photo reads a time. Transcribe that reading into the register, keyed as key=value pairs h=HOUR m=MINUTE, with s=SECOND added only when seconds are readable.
h=11 m=29 s=5
